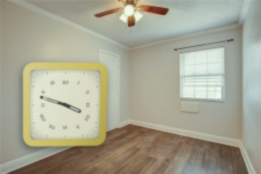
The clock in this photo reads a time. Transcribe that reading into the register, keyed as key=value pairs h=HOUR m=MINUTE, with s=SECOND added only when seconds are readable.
h=3 m=48
